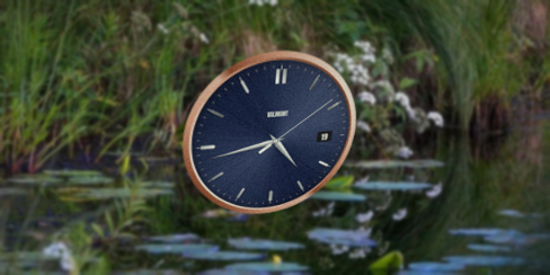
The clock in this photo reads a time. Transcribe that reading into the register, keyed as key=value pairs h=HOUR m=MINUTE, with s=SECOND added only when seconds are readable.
h=4 m=43 s=9
